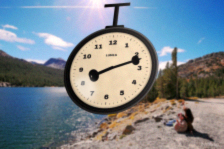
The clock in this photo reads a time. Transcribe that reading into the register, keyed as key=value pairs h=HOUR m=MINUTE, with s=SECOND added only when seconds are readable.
h=8 m=12
